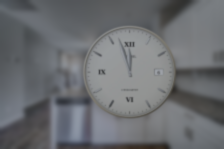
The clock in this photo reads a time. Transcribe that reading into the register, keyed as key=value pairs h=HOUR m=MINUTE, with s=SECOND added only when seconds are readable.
h=11 m=57
